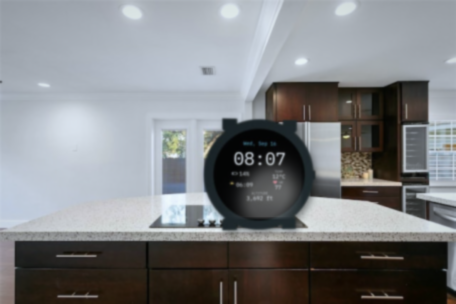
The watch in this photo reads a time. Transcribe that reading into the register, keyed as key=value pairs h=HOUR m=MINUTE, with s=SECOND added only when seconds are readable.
h=8 m=7
